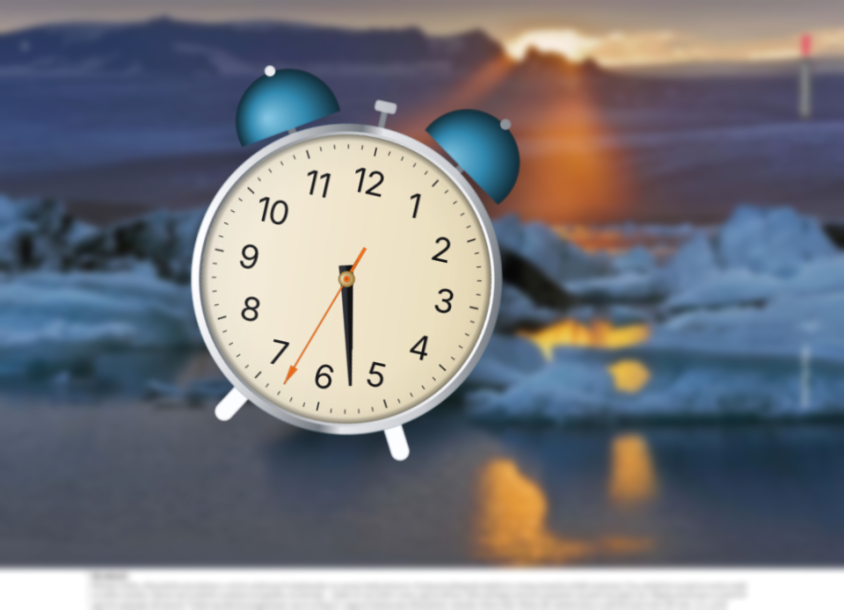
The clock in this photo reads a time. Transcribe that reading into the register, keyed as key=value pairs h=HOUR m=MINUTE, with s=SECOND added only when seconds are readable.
h=5 m=27 s=33
